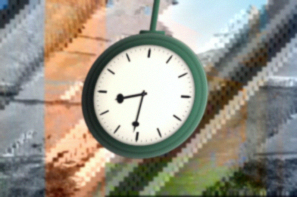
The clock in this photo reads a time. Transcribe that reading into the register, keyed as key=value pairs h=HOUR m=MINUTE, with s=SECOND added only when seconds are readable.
h=8 m=31
